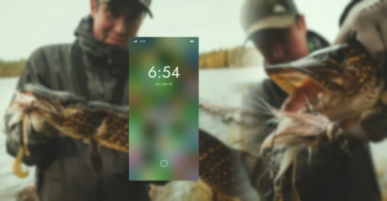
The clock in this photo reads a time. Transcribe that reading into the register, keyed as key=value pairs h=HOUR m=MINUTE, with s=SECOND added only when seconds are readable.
h=6 m=54
